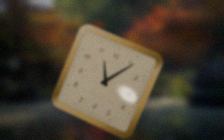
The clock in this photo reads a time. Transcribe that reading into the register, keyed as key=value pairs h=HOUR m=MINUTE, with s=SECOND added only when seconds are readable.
h=11 m=6
